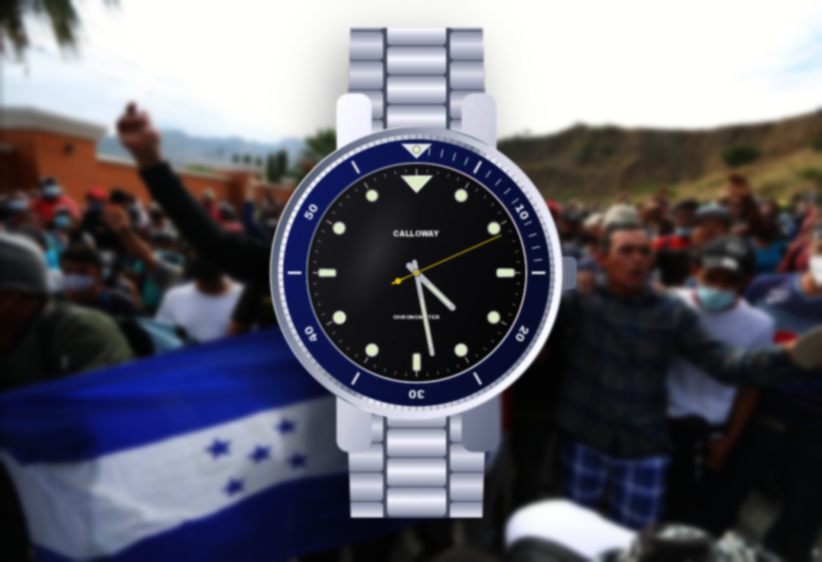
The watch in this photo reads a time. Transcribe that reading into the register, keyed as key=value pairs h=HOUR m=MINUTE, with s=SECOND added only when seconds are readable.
h=4 m=28 s=11
